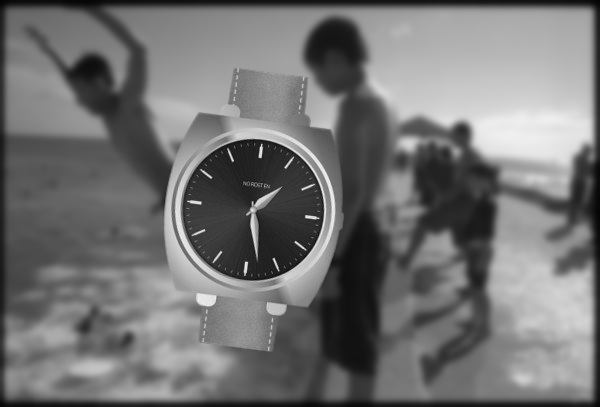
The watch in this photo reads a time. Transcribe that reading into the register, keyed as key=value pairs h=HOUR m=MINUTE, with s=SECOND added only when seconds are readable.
h=1 m=28
